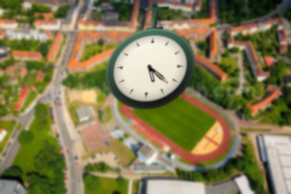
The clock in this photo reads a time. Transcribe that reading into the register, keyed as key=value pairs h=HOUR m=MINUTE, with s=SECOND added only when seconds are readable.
h=5 m=22
